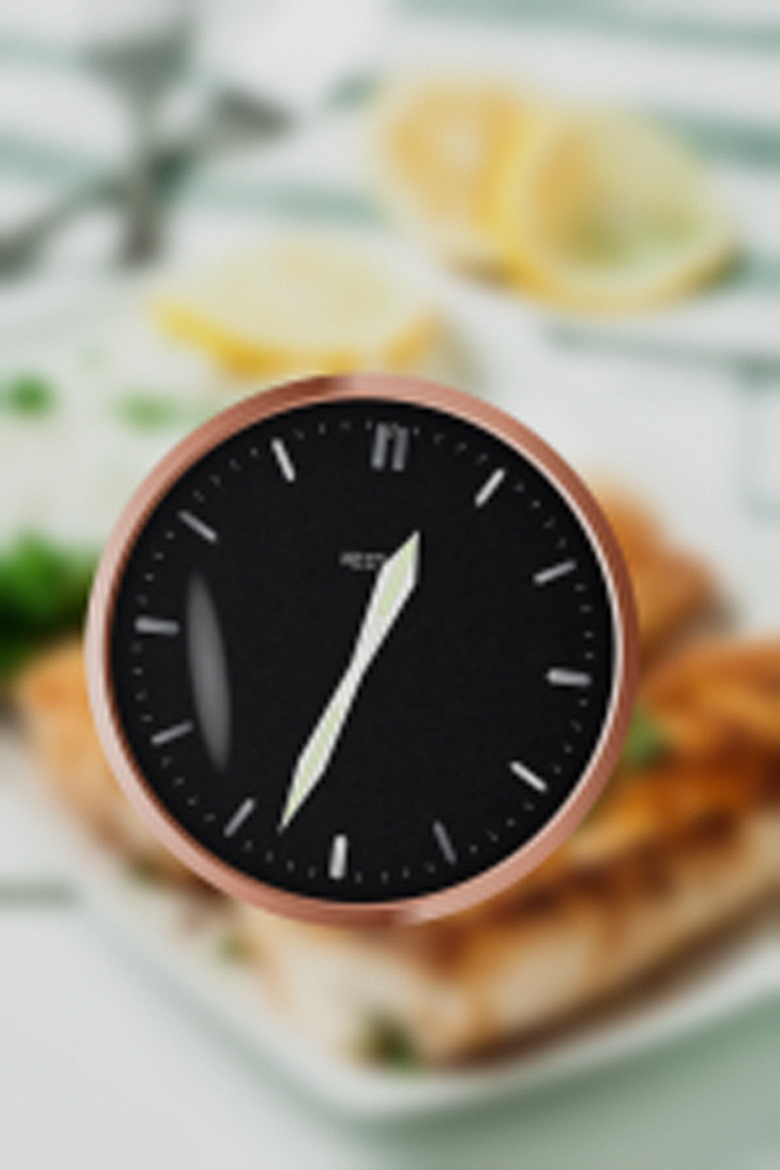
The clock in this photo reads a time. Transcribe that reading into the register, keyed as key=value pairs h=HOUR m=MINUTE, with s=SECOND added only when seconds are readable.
h=12 m=33
